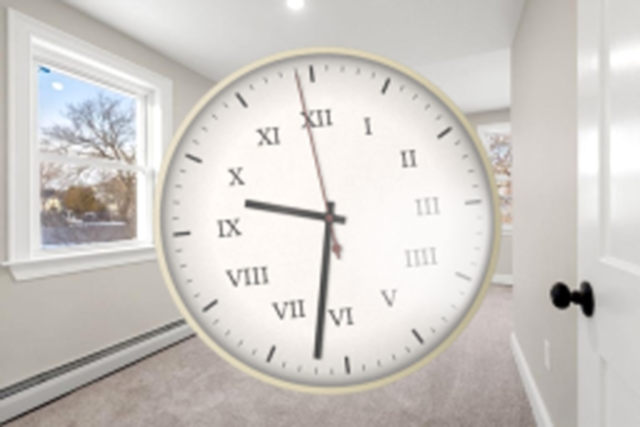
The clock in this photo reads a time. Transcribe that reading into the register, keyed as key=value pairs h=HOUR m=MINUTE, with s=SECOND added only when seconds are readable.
h=9 m=31 s=59
